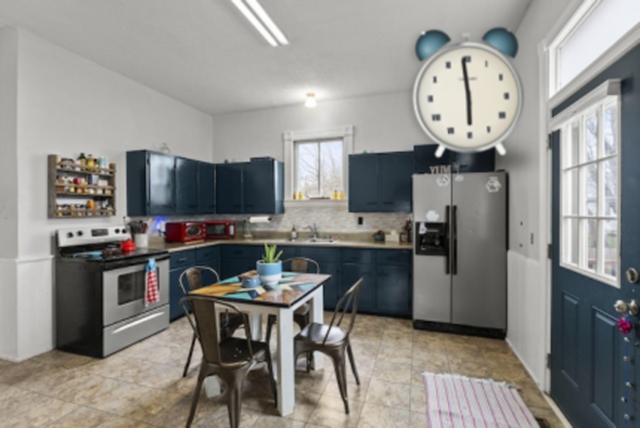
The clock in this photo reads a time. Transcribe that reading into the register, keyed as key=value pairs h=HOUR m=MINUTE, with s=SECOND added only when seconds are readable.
h=5 m=59
